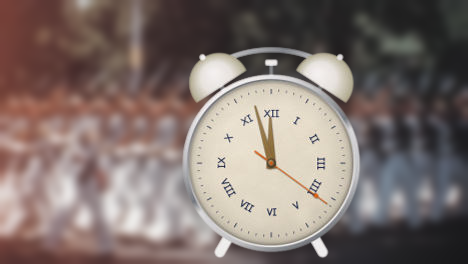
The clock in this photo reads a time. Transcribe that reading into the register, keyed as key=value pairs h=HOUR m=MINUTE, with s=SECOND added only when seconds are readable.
h=11 m=57 s=21
